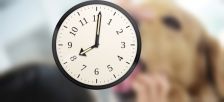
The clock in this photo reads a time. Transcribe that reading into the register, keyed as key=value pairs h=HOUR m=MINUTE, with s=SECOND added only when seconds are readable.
h=8 m=1
